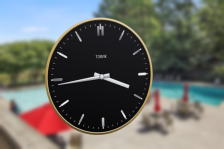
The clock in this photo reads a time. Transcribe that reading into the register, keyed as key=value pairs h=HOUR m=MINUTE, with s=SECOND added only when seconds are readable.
h=3 m=44
